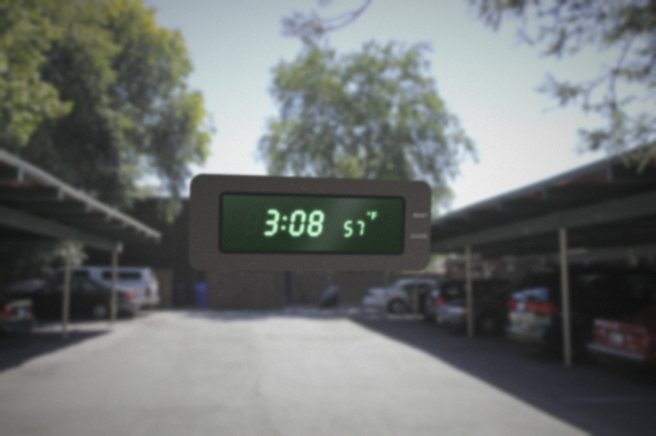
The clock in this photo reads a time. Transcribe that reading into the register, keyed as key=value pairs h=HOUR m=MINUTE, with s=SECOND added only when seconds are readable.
h=3 m=8
